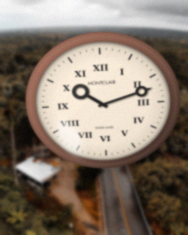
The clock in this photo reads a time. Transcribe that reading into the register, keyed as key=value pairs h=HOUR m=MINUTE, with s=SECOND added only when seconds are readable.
h=10 m=12
